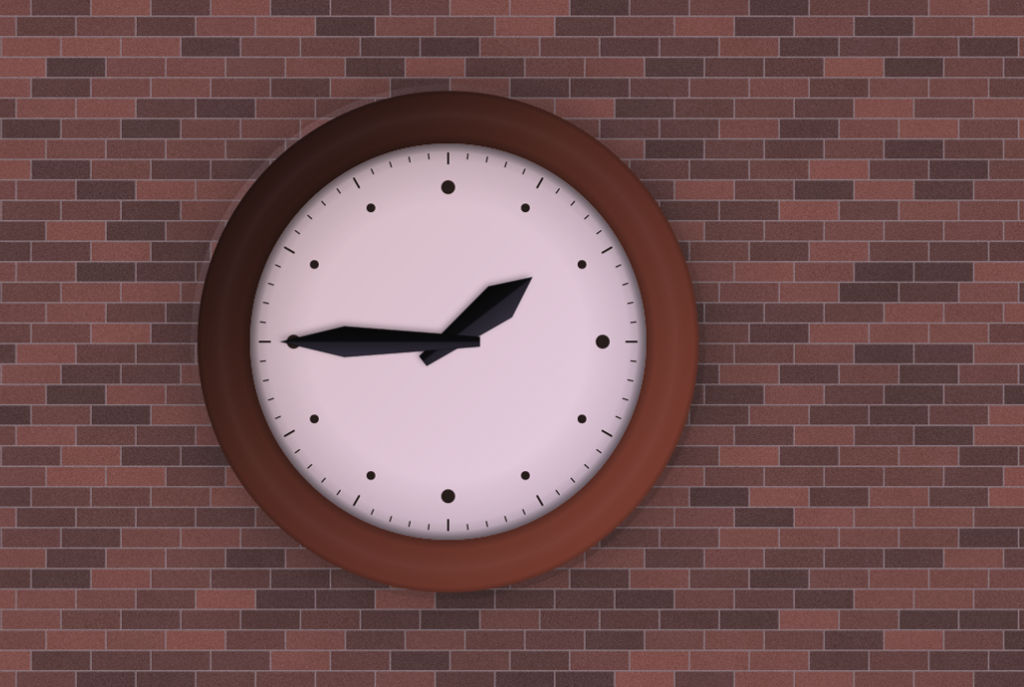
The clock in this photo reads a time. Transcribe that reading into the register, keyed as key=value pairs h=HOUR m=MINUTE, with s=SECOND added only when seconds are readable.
h=1 m=45
